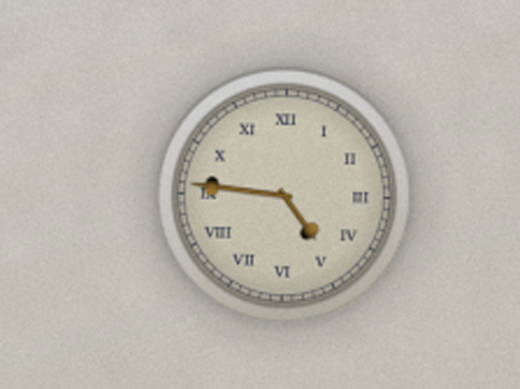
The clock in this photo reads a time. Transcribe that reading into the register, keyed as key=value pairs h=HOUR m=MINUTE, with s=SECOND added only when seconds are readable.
h=4 m=46
